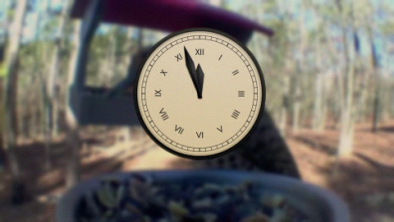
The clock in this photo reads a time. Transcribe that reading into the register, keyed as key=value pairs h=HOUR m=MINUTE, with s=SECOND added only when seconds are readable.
h=11 m=57
